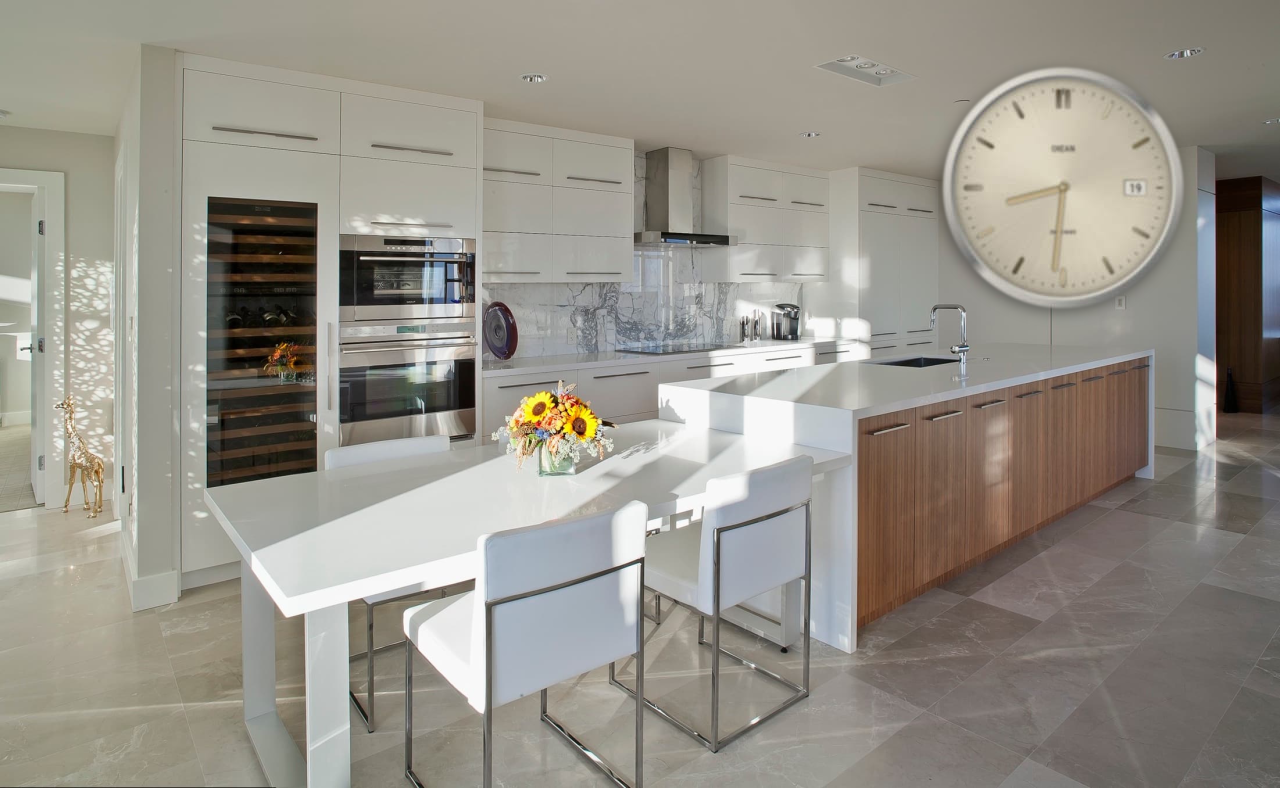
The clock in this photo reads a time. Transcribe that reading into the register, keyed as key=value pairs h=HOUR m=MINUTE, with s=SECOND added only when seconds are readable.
h=8 m=31
